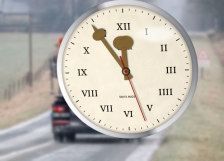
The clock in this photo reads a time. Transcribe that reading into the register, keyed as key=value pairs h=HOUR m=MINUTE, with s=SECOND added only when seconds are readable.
h=11 m=54 s=27
